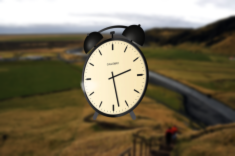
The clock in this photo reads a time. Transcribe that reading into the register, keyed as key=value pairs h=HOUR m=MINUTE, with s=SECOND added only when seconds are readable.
h=2 m=28
